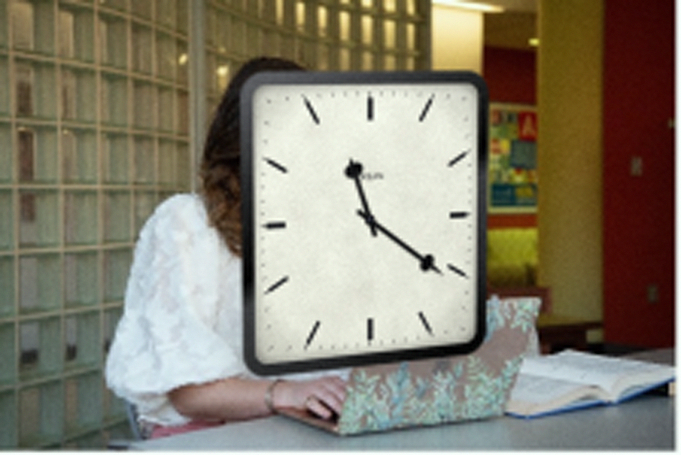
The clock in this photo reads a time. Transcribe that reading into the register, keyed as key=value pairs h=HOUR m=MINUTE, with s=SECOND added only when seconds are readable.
h=11 m=21
